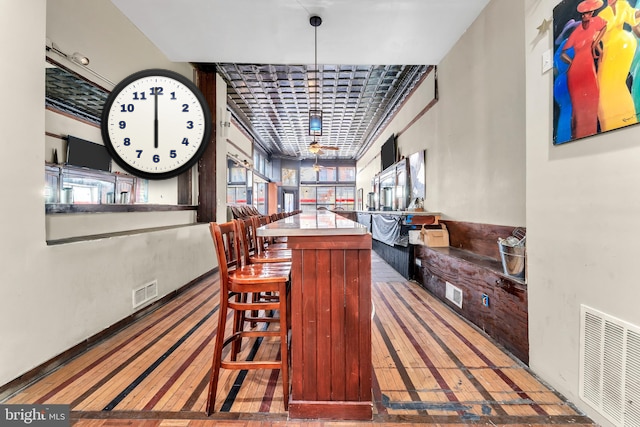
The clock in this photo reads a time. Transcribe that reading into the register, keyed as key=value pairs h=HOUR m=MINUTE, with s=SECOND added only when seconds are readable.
h=6 m=0
